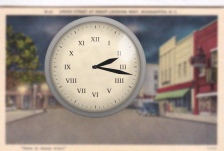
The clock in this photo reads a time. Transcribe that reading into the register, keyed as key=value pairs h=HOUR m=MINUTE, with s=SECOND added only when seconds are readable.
h=2 m=17
